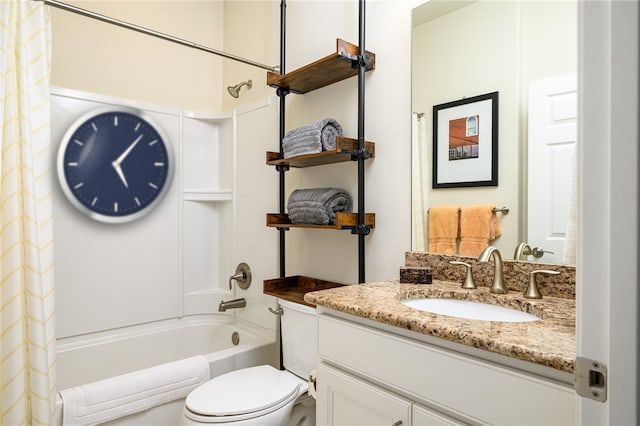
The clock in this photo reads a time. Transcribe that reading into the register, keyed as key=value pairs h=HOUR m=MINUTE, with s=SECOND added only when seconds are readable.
h=5 m=7
